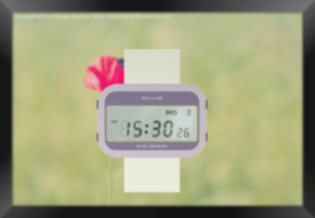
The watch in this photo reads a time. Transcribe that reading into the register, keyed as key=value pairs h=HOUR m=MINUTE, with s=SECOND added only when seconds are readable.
h=15 m=30 s=26
